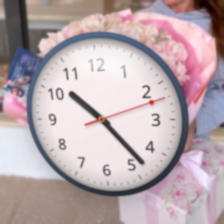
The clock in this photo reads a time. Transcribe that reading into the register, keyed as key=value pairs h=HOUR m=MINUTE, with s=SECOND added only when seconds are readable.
h=10 m=23 s=12
